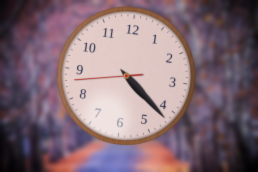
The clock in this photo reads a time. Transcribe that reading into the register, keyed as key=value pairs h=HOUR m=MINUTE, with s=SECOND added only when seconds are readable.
h=4 m=21 s=43
